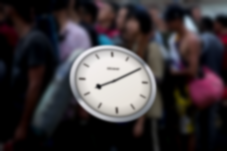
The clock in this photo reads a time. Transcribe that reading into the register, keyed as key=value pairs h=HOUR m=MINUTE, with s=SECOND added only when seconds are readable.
h=8 m=10
